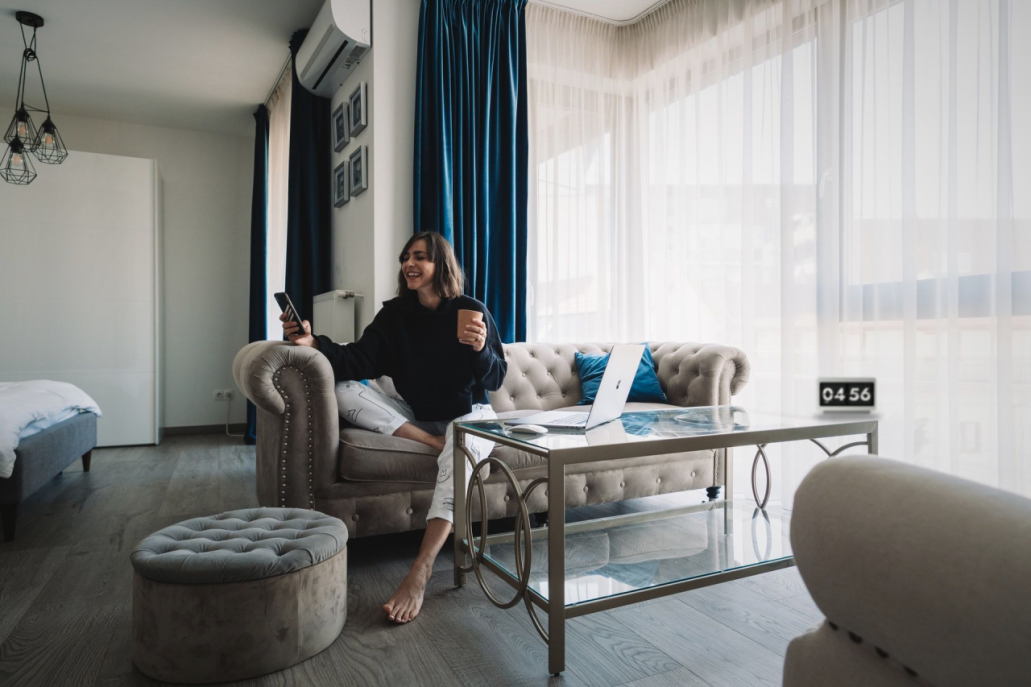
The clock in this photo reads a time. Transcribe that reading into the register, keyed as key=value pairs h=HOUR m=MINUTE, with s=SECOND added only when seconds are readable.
h=4 m=56
